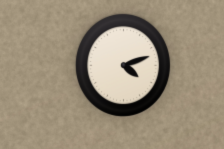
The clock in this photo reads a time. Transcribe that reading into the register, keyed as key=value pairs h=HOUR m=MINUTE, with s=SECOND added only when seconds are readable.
h=4 m=12
